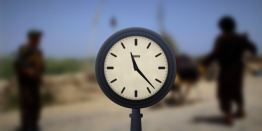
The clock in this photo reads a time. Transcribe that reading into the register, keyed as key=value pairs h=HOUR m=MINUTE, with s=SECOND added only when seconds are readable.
h=11 m=23
